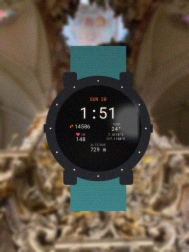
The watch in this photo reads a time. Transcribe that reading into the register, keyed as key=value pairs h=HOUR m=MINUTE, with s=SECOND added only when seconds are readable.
h=1 m=51
